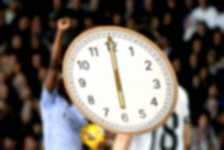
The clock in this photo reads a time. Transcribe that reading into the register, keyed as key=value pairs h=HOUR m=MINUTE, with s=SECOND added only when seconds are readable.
h=6 m=0
